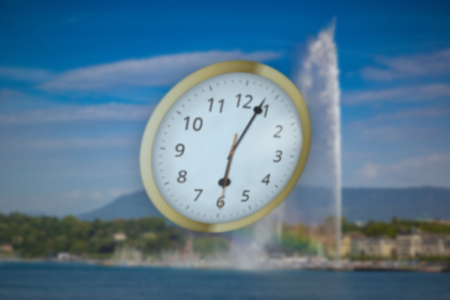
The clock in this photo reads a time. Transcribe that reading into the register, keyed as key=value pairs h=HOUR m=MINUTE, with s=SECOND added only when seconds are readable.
h=6 m=3 s=30
